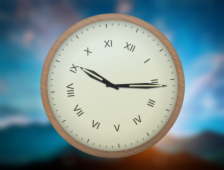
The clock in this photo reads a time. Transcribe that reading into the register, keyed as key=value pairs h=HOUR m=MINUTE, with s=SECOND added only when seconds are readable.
h=9 m=11
